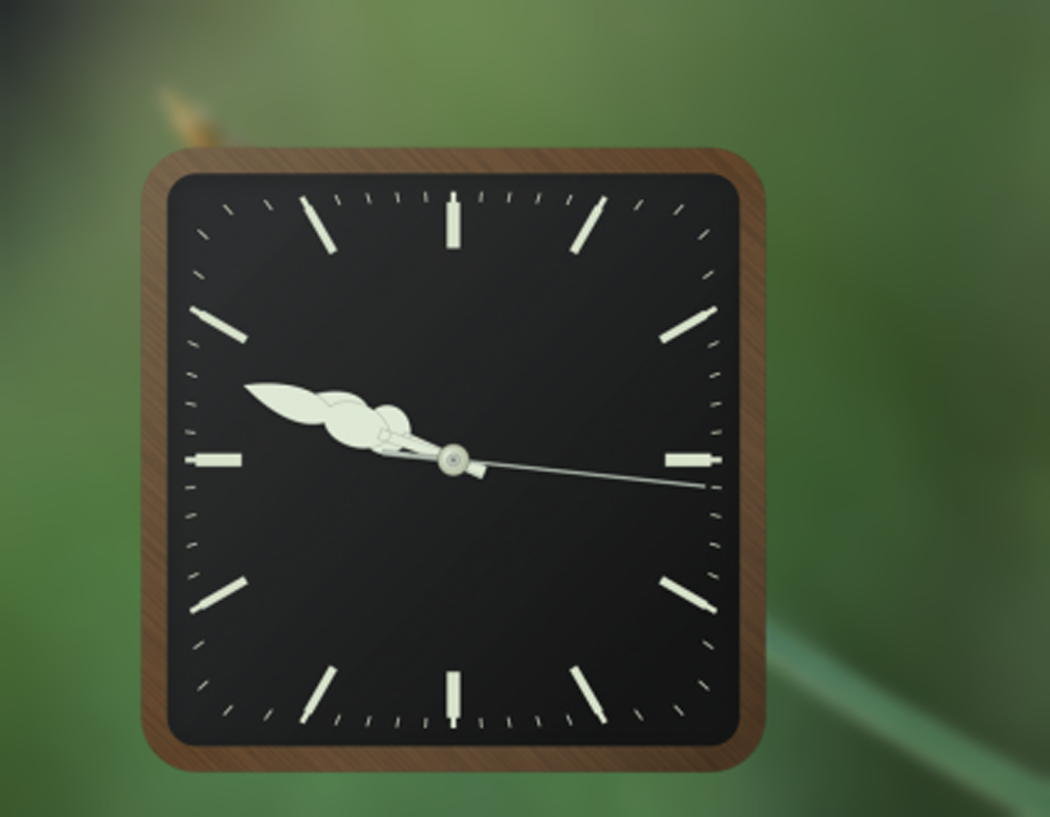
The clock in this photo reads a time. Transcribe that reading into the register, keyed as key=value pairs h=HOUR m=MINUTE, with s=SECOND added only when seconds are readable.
h=9 m=48 s=16
